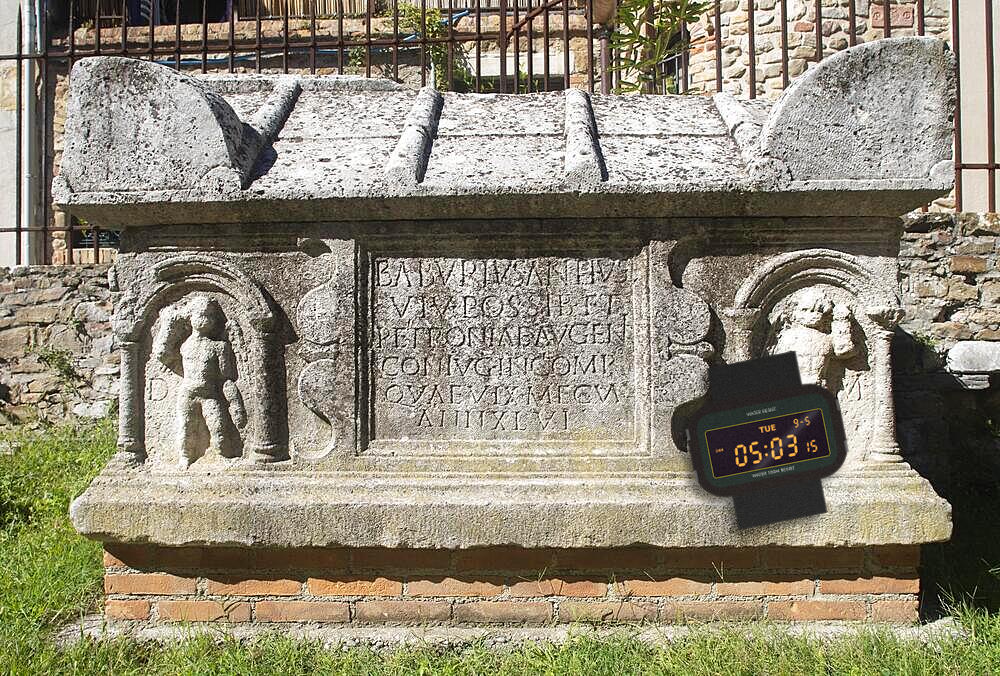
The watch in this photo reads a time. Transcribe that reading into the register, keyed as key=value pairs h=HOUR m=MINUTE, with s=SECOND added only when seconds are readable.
h=5 m=3 s=15
